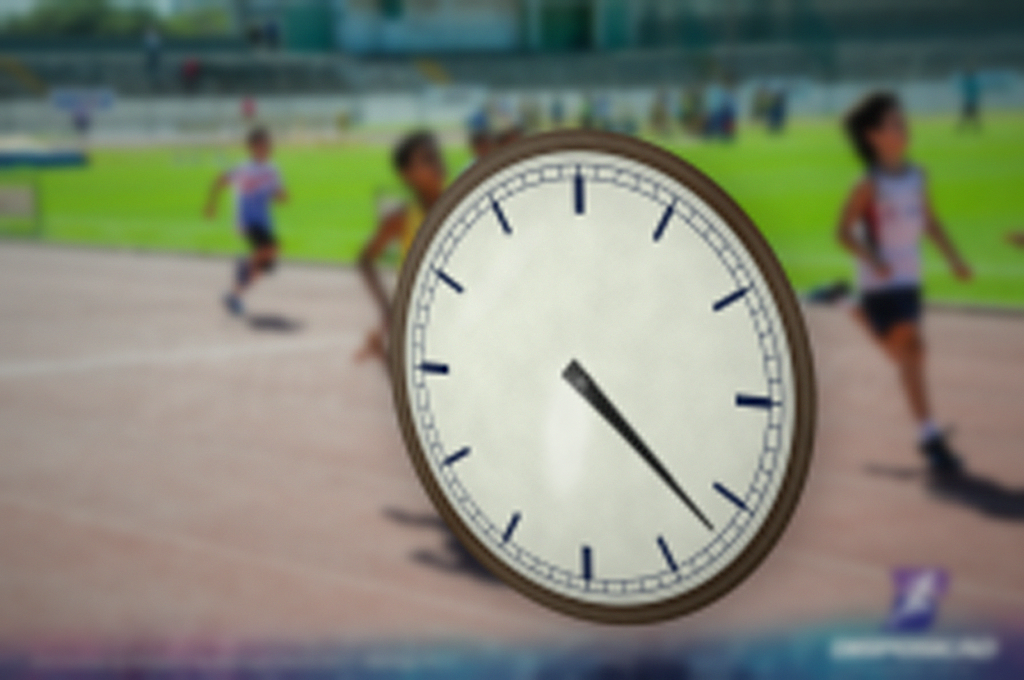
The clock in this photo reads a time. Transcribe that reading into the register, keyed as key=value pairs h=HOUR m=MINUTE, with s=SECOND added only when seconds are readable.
h=4 m=22
